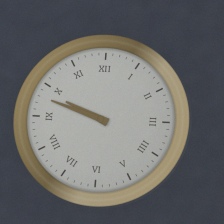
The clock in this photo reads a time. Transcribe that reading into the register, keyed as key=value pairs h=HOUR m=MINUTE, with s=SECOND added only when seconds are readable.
h=9 m=48
